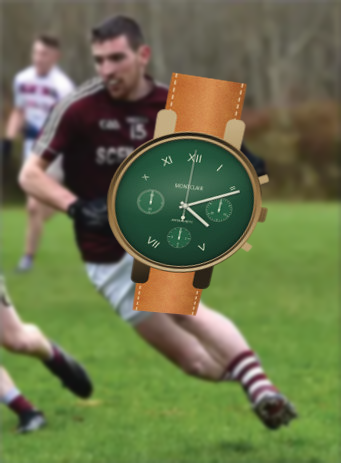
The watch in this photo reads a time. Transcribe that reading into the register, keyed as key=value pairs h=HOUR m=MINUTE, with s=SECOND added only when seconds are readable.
h=4 m=11
